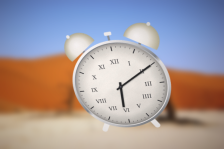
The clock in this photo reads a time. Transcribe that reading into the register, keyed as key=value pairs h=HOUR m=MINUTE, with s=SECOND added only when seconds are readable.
h=6 m=10
